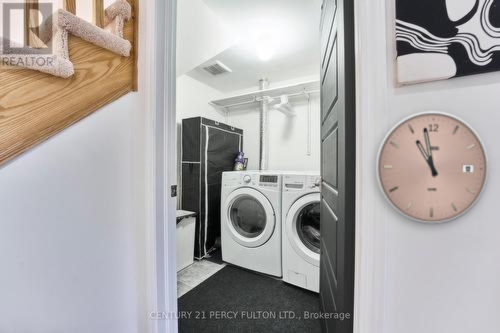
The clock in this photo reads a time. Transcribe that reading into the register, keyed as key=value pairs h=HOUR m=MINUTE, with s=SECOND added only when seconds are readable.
h=10 m=58
